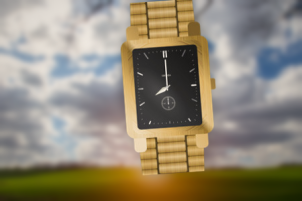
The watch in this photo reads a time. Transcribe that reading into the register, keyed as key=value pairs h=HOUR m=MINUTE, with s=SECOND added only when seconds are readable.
h=8 m=0
